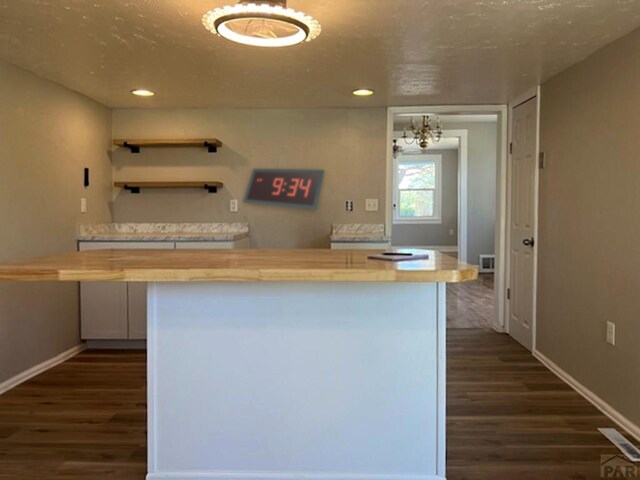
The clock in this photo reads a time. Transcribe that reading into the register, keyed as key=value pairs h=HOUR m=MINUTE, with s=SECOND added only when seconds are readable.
h=9 m=34
